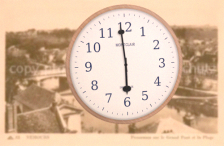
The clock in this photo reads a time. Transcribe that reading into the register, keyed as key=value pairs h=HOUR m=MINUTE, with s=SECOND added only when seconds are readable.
h=5 m=59
